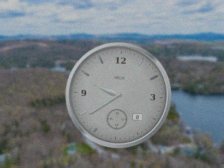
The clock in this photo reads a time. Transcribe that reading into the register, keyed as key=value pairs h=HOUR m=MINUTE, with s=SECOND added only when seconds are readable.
h=9 m=39
